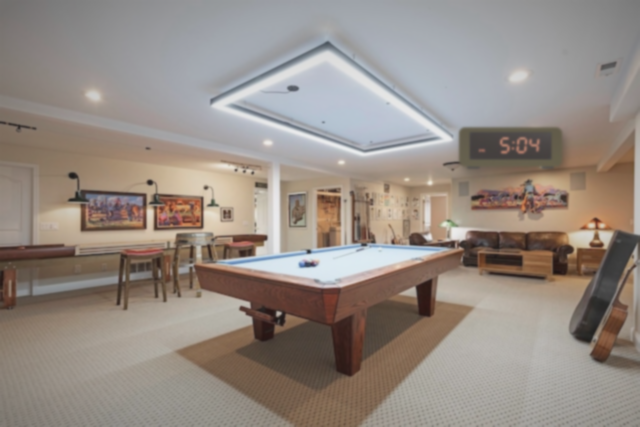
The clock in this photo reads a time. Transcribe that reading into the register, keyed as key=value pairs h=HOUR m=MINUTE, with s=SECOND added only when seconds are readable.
h=5 m=4
